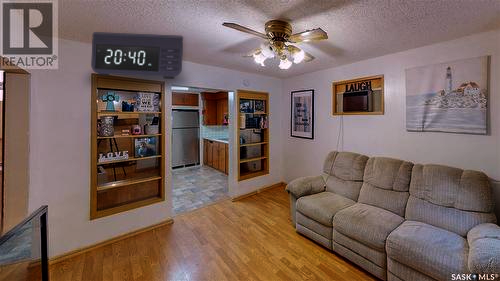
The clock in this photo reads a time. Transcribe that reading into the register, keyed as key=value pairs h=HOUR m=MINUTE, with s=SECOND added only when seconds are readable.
h=20 m=40
